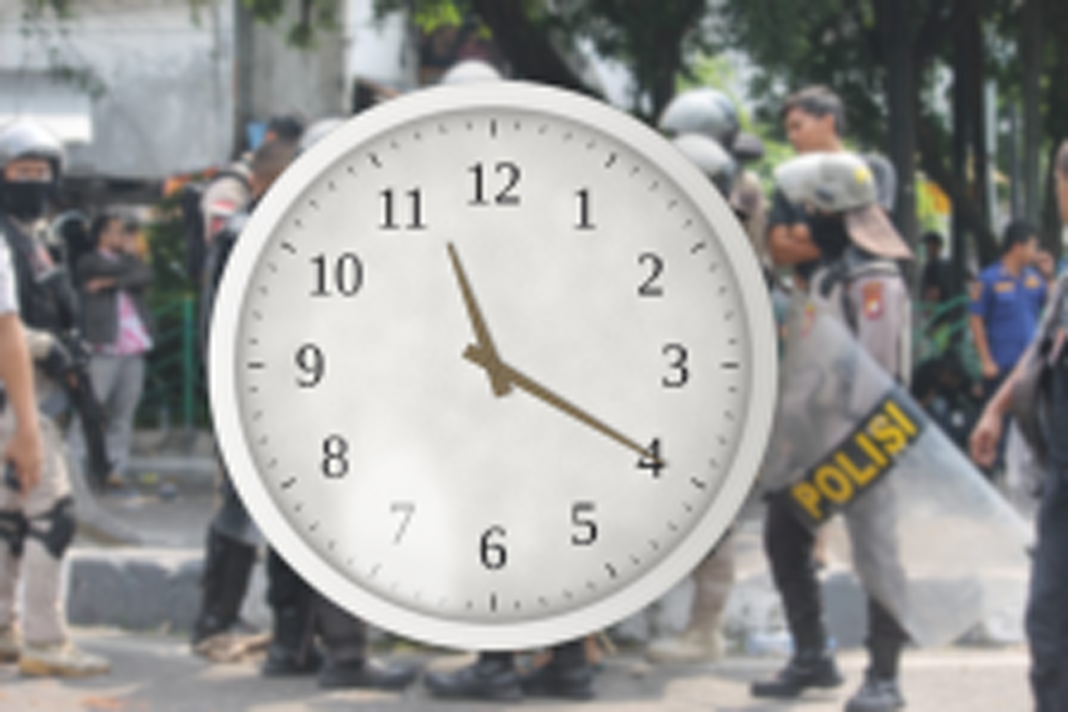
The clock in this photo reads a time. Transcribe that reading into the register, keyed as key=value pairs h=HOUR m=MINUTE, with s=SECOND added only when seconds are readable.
h=11 m=20
